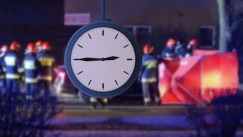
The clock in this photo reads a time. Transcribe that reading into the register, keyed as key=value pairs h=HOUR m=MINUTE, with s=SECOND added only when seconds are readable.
h=2 m=45
